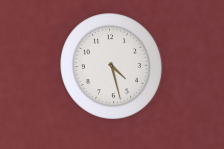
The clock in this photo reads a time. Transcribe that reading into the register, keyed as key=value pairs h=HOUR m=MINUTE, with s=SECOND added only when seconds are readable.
h=4 m=28
